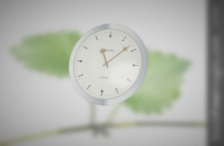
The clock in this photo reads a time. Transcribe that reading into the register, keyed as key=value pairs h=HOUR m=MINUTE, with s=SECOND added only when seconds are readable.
h=11 m=8
